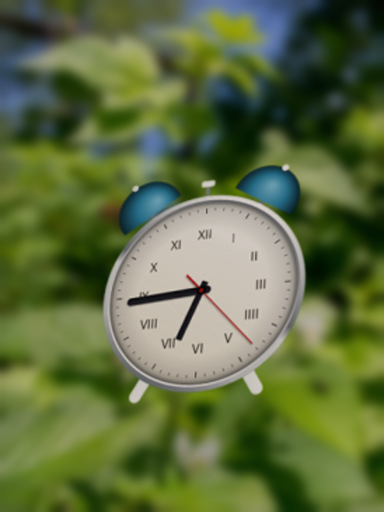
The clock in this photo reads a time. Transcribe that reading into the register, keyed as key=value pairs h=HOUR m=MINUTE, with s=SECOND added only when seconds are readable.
h=6 m=44 s=23
